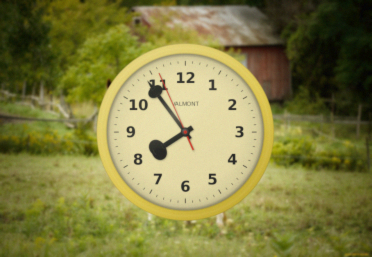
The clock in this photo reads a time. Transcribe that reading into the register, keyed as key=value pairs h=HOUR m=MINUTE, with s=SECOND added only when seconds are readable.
h=7 m=53 s=56
